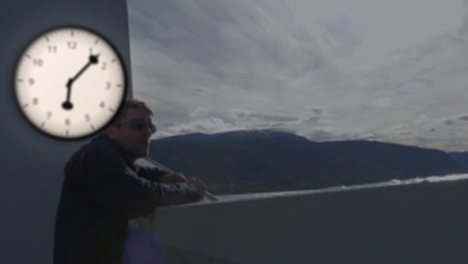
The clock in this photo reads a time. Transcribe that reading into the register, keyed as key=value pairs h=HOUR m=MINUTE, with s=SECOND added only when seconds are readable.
h=6 m=7
